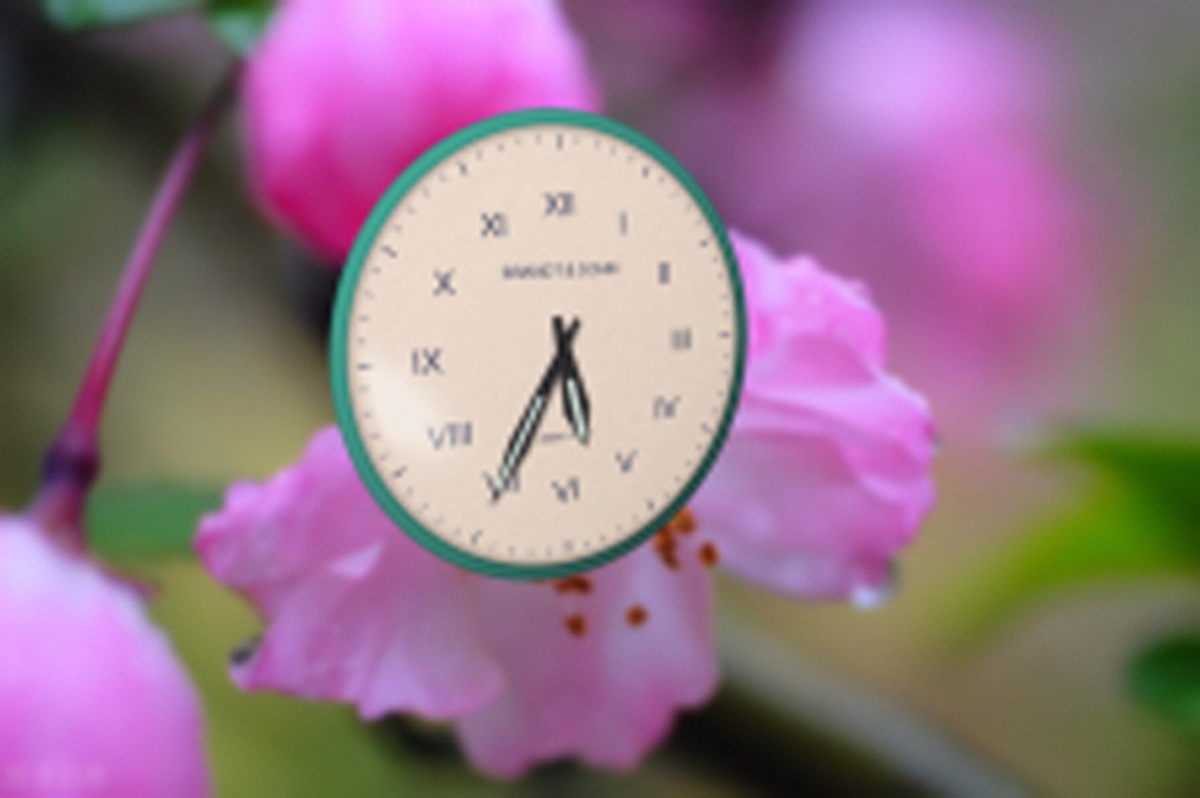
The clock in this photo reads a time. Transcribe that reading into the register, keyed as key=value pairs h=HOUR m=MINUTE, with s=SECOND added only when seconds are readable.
h=5 m=35
